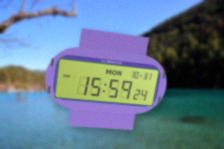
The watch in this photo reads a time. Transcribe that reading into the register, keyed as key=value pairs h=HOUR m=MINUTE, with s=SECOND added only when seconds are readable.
h=15 m=59 s=24
